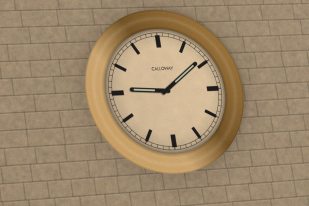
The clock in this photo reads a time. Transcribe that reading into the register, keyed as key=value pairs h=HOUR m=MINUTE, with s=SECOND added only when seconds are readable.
h=9 m=9
